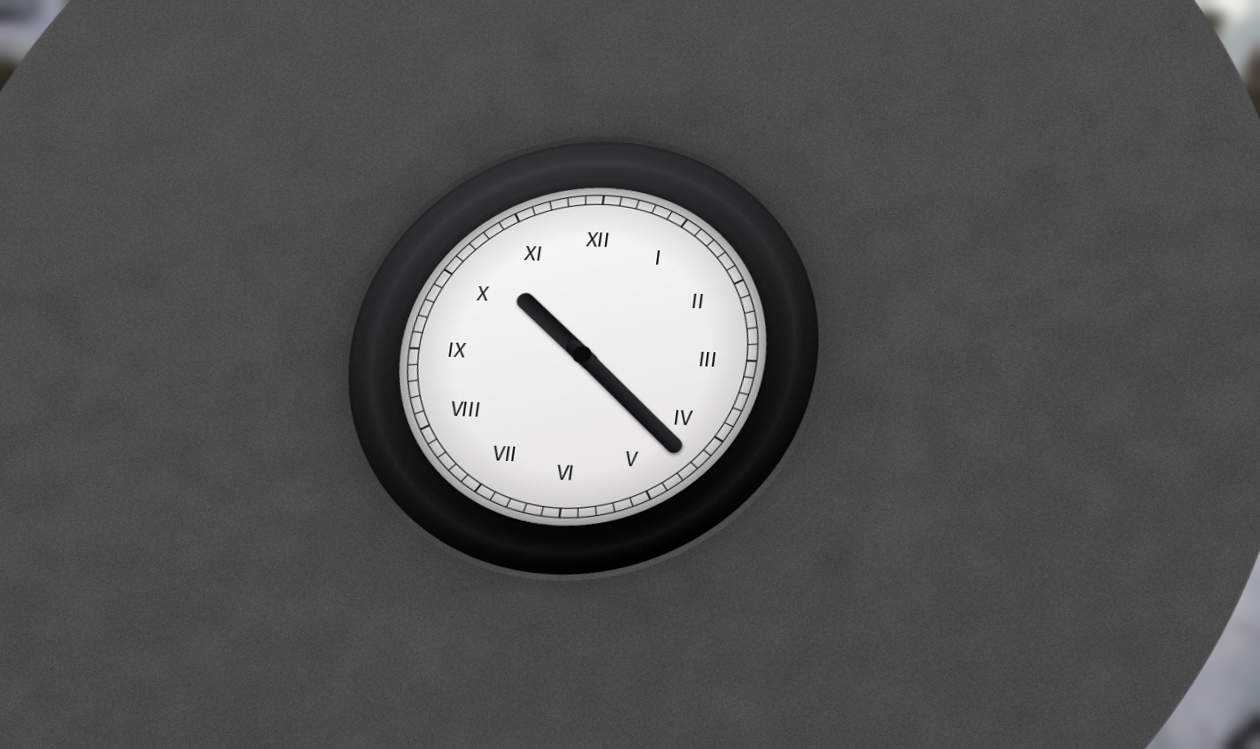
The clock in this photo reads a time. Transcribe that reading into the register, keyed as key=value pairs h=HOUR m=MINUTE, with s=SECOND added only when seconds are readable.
h=10 m=22
